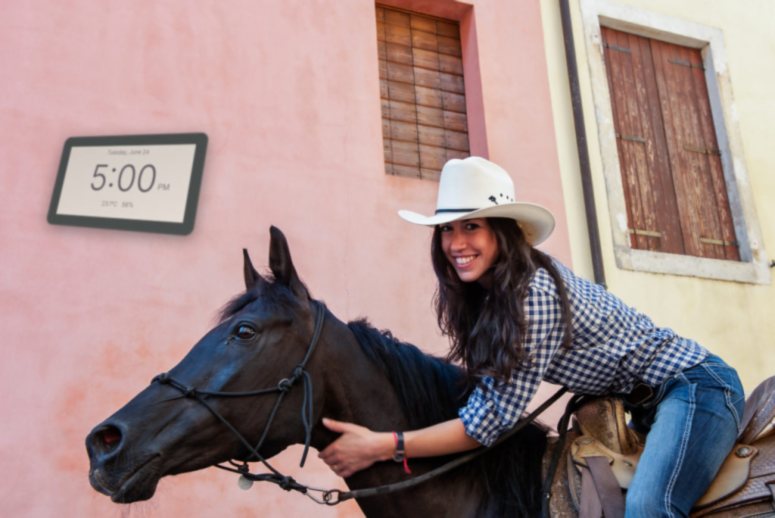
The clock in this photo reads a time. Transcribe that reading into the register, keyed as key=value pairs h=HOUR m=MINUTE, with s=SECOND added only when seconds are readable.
h=5 m=0
